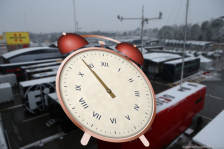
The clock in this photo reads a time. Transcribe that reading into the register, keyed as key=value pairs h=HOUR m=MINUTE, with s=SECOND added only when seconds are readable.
h=10 m=54
